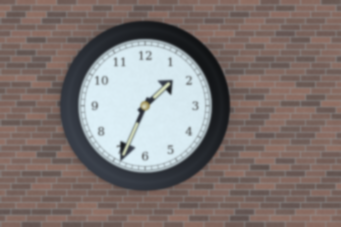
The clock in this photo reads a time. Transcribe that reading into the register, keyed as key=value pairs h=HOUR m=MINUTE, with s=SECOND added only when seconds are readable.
h=1 m=34
